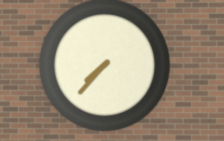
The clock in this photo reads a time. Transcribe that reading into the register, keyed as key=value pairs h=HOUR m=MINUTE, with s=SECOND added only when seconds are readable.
h=7 m=37
